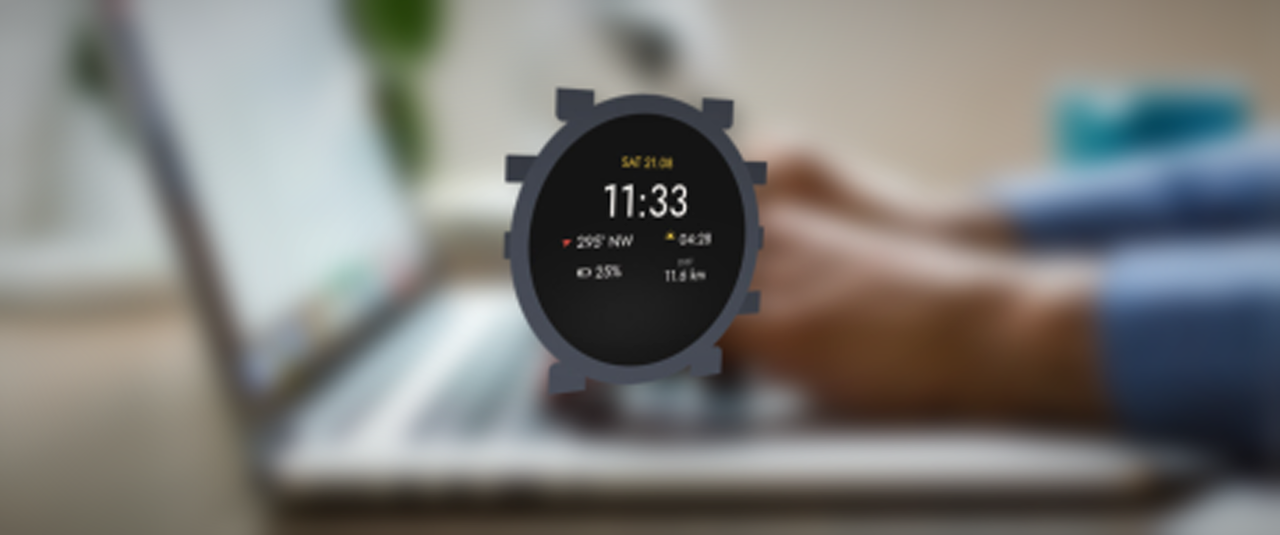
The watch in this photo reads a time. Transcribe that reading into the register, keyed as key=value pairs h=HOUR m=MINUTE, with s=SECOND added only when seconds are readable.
h=11 m=33
